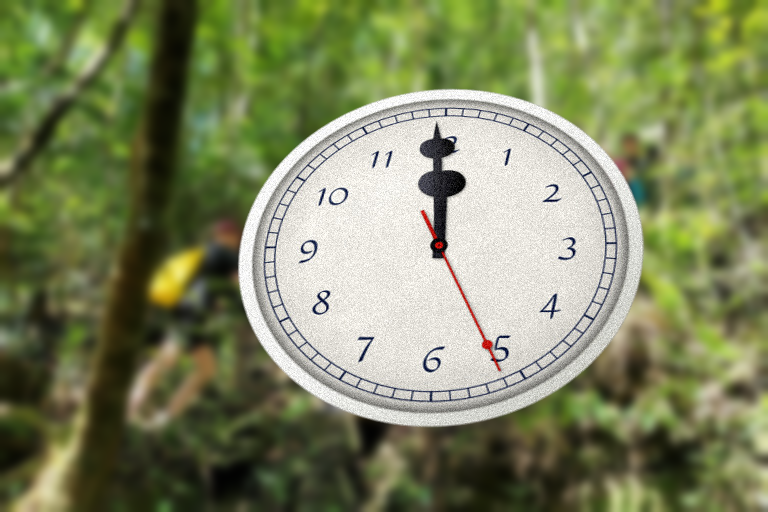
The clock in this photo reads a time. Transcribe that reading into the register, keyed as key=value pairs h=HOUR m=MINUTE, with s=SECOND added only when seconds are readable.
h=11 m=59 s=26
